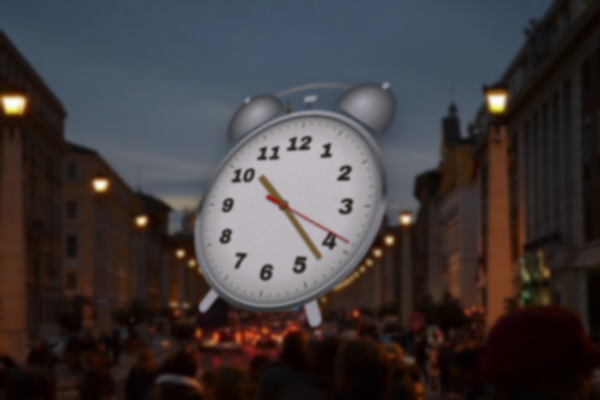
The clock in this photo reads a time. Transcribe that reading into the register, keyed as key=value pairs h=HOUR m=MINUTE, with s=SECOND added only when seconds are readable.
h=10 m=22 s=19
